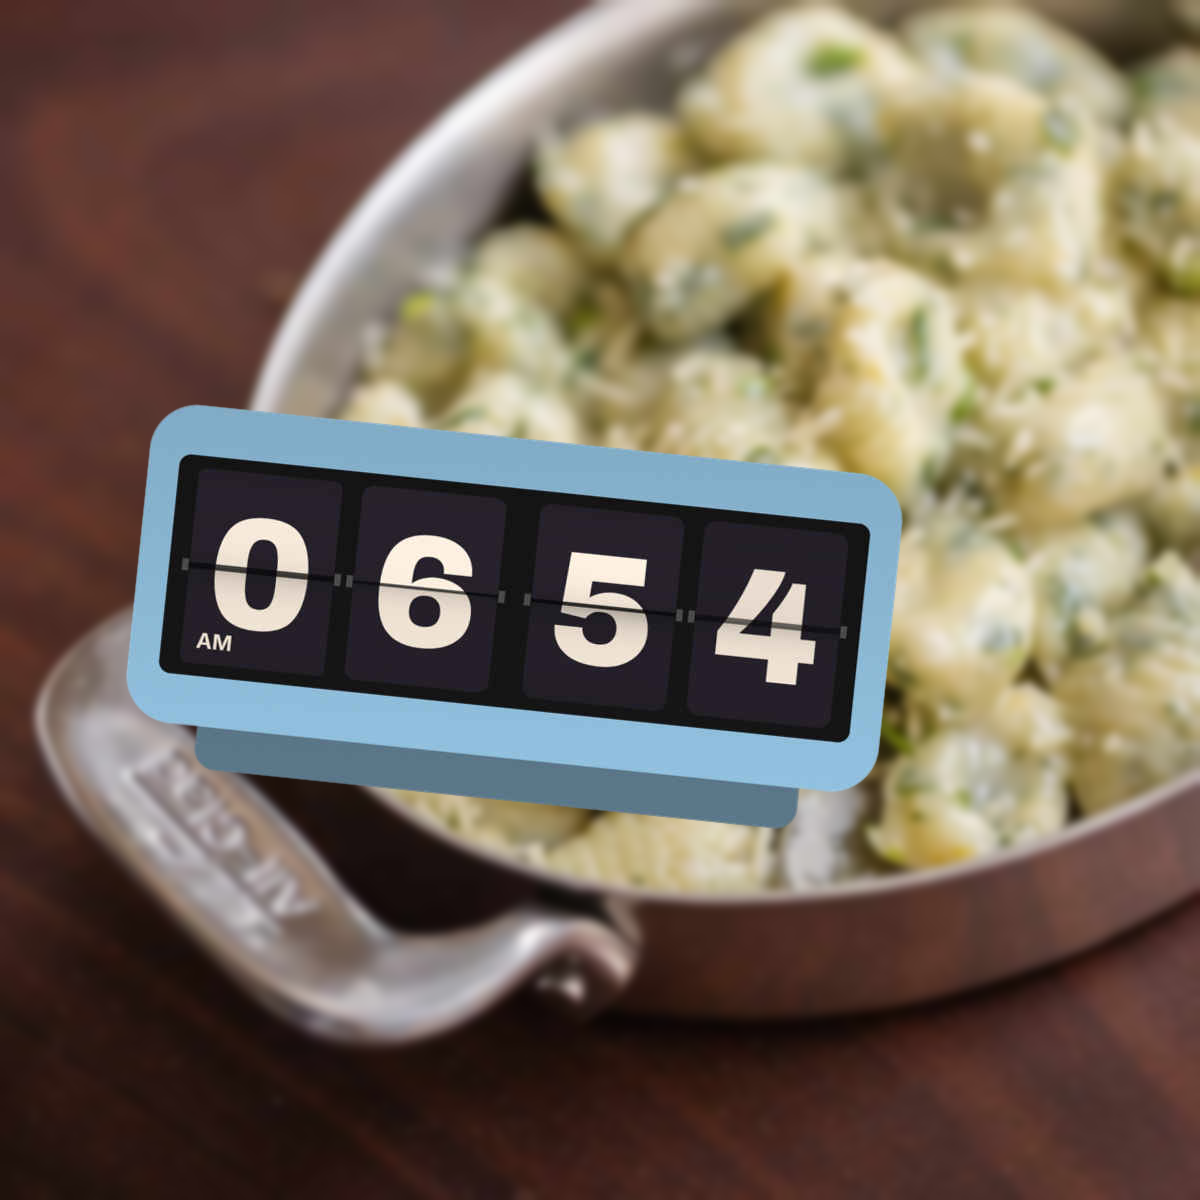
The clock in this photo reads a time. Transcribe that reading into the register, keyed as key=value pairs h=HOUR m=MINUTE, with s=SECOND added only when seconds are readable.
h=6 m=54
